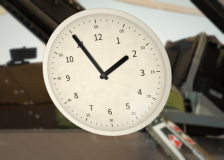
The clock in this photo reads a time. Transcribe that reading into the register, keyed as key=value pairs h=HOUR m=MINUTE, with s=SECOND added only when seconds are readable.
h=1 m=55
